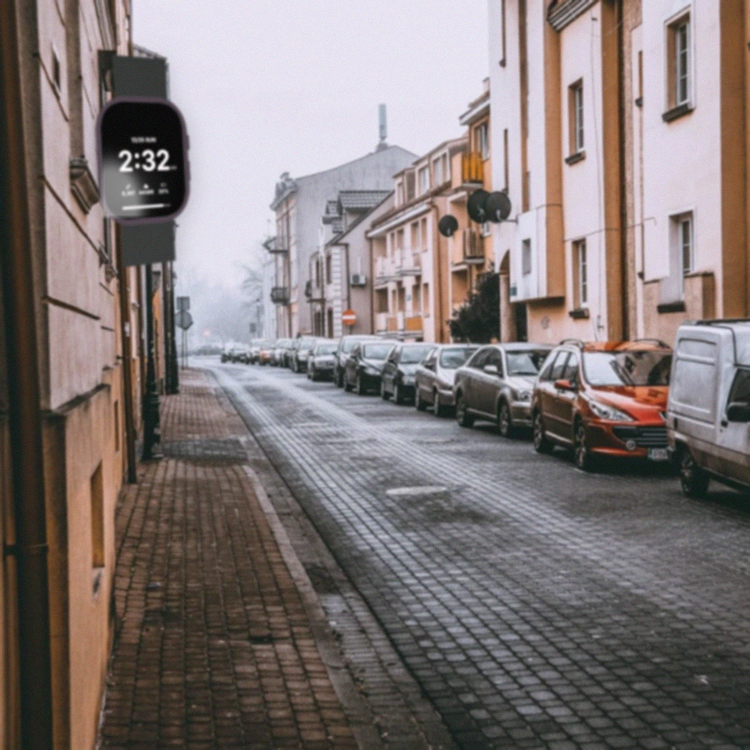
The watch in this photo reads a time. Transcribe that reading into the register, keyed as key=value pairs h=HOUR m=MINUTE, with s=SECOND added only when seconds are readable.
h=2 m=32
